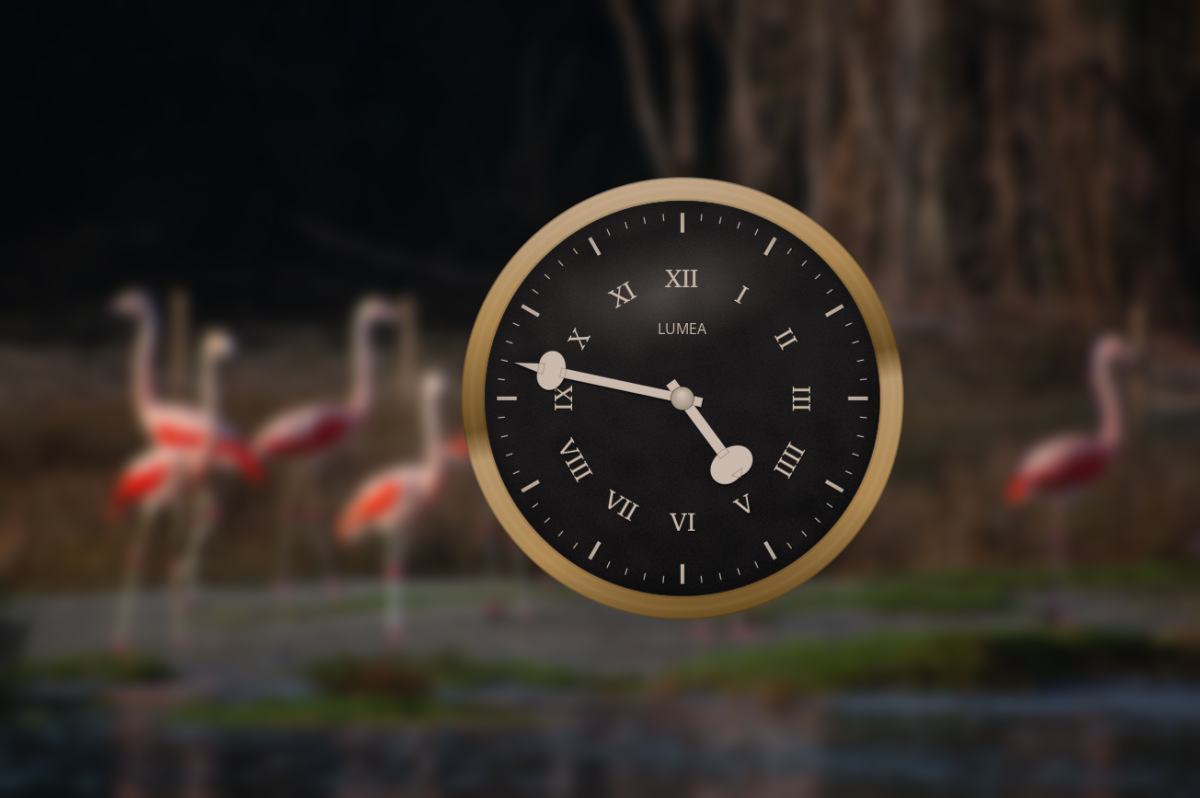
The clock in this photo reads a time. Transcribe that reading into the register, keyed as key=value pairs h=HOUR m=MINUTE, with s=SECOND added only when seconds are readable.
h=4 m=47
